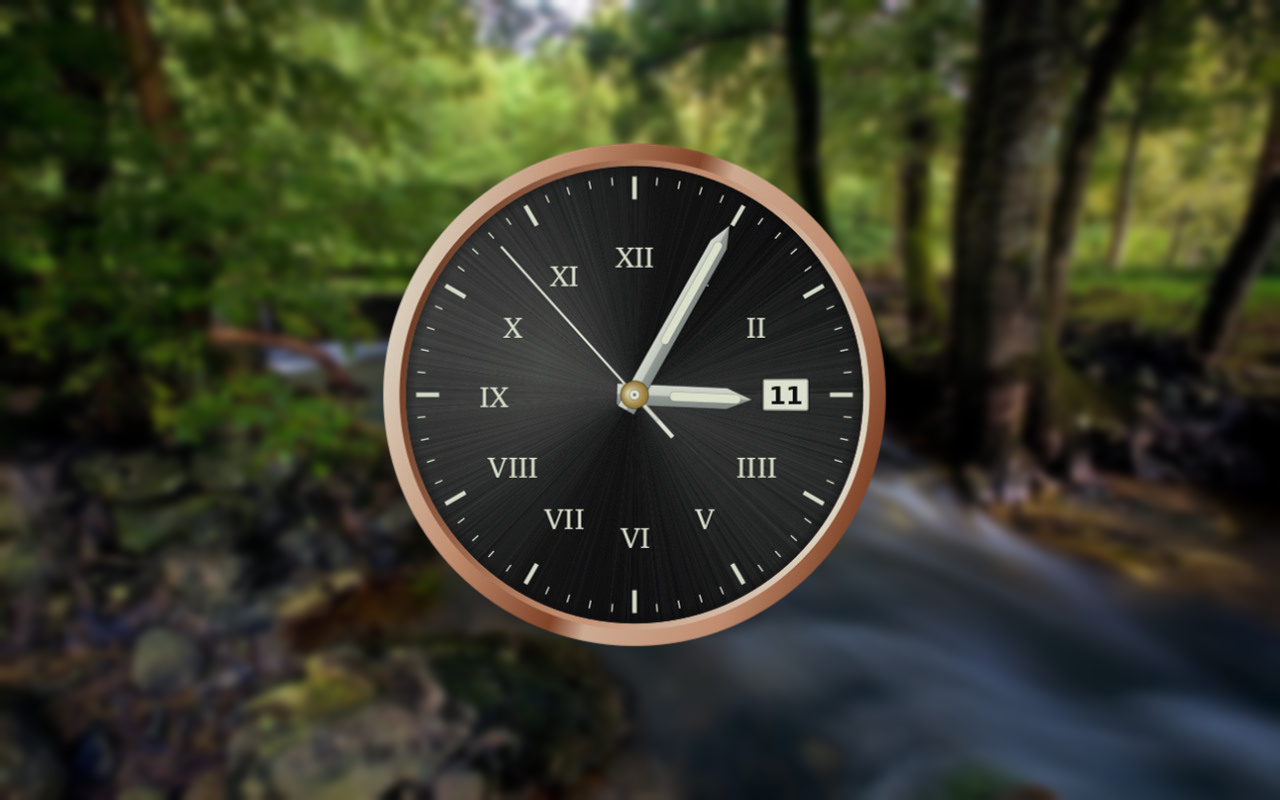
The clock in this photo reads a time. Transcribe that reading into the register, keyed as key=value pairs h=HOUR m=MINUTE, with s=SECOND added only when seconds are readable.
h=3 m=4 s=53
